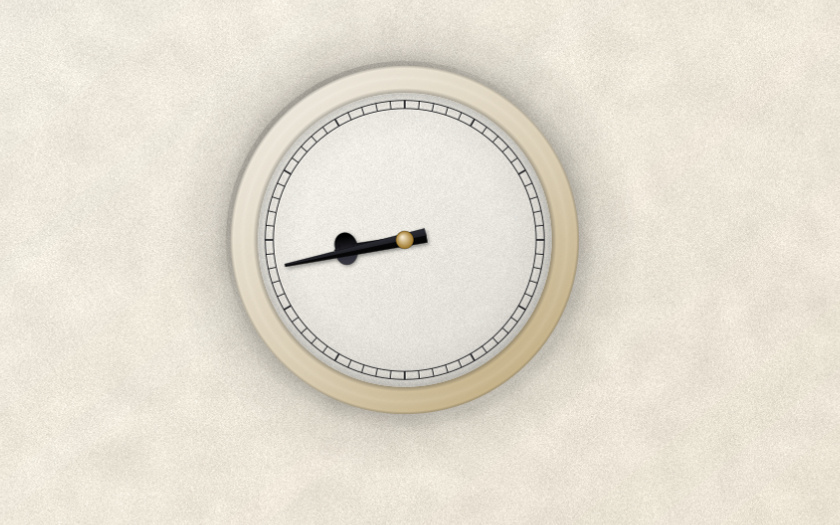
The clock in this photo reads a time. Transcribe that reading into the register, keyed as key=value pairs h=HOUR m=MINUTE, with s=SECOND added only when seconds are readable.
h=8 m=43
